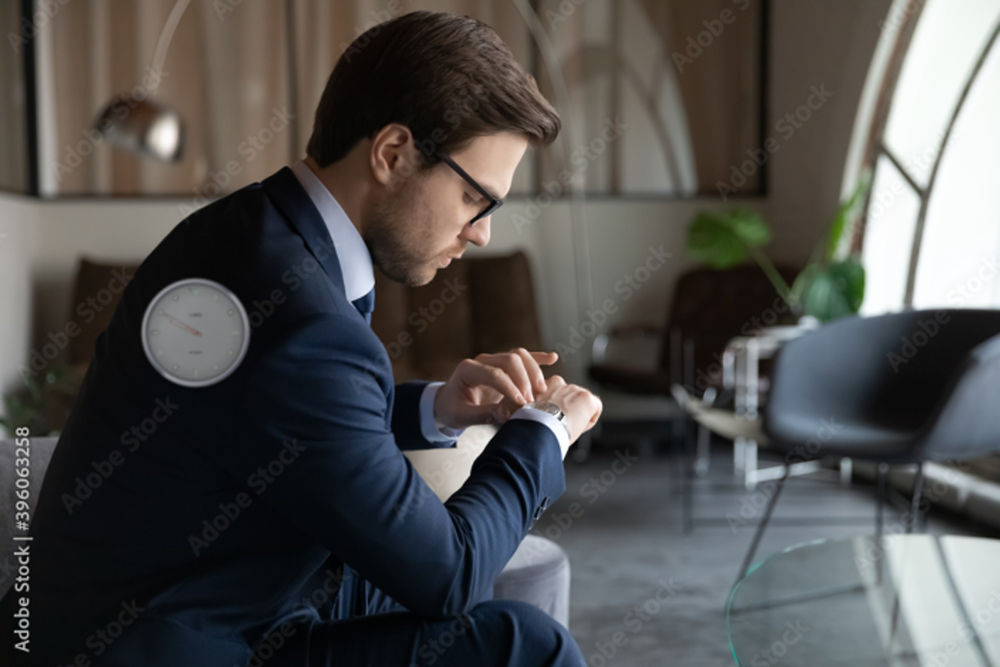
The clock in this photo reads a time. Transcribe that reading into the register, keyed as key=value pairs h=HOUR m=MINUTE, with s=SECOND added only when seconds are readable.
h=9 m=50
